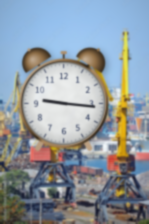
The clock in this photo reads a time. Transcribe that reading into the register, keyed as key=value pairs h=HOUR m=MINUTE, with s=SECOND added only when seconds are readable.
h=9 m=16
